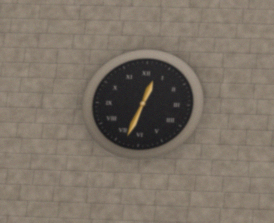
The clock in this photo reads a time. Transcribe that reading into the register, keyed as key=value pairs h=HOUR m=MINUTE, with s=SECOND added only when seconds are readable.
h=12 m=33
